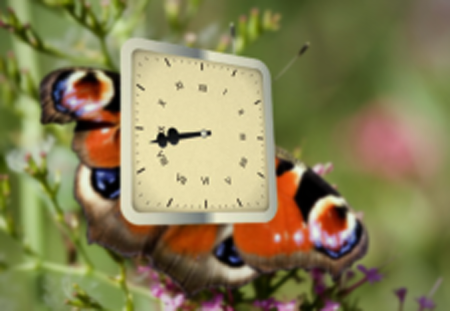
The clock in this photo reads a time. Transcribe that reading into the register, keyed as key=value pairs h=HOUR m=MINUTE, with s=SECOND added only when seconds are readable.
h=8 m=43
